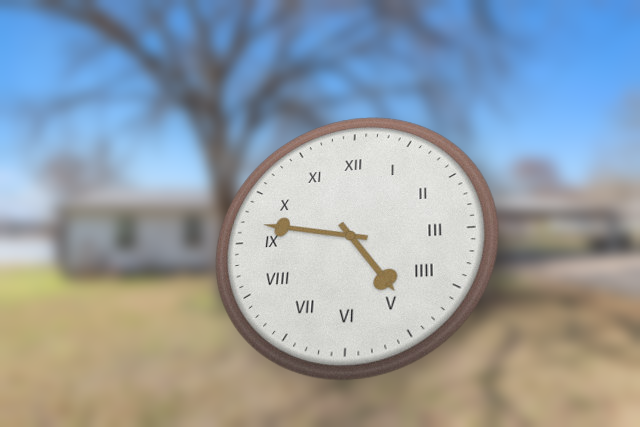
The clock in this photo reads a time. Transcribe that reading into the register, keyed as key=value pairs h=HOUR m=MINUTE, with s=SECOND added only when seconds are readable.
h=4 m=47
